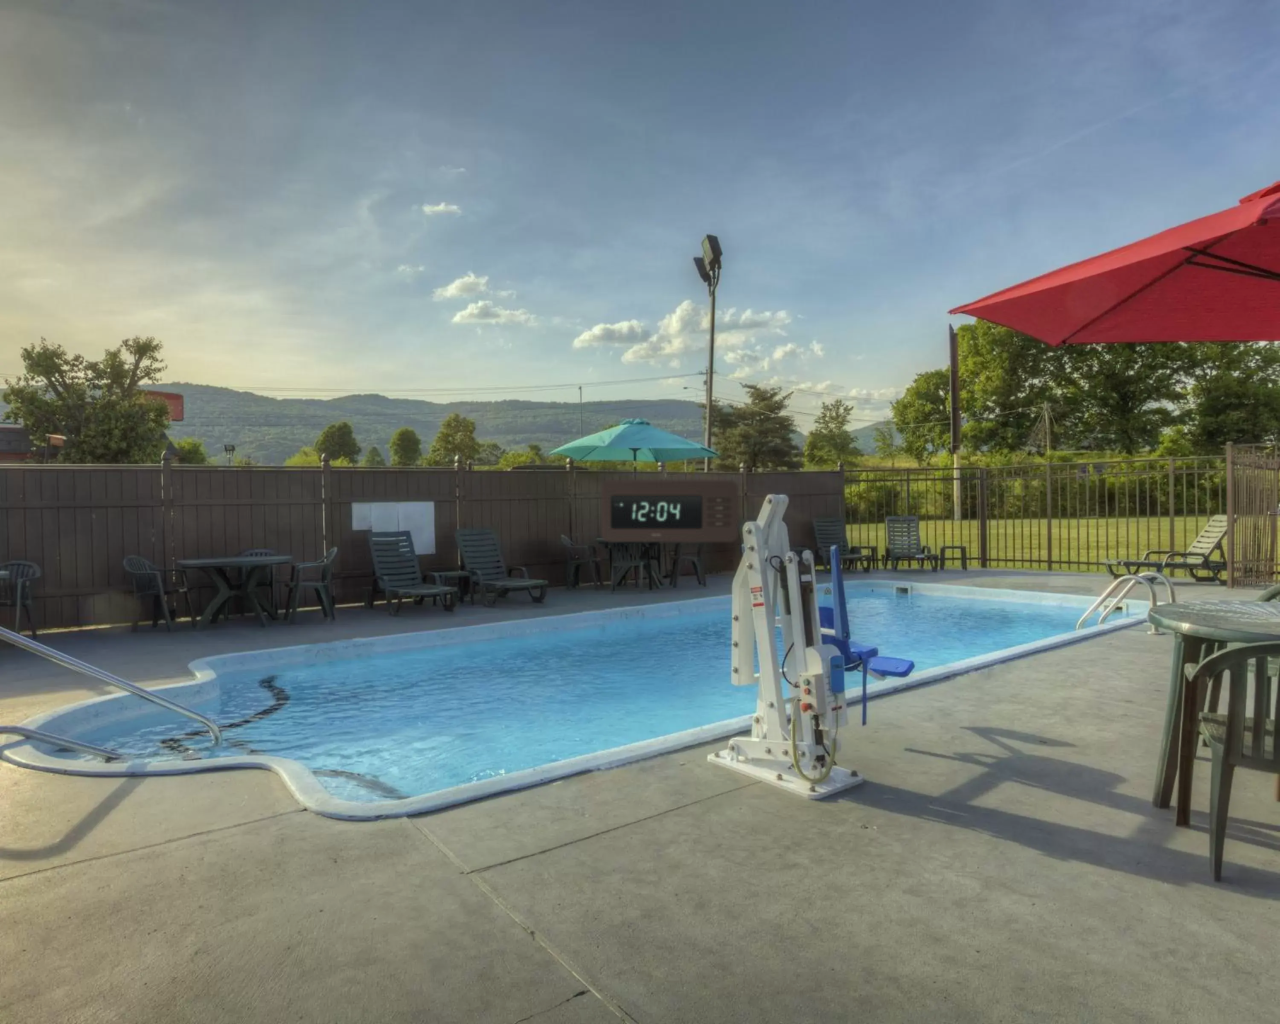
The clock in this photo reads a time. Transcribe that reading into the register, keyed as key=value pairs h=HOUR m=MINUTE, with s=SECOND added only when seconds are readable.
h=12 m=4
